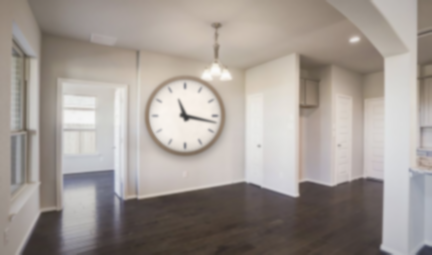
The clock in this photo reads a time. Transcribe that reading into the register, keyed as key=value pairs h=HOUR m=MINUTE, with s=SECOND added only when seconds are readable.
h=11 m=17
